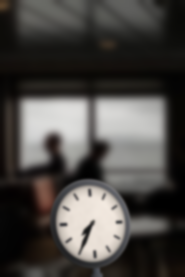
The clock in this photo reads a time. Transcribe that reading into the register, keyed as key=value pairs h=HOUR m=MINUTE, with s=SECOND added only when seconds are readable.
h=7 m=35
